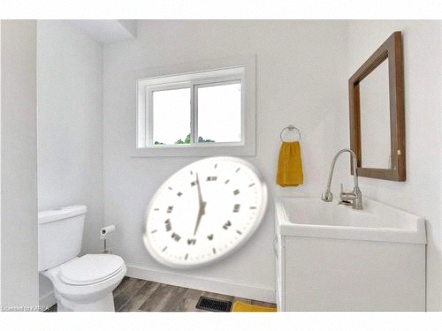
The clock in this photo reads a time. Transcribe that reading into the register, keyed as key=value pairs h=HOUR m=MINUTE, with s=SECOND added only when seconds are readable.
h=5 m=56
